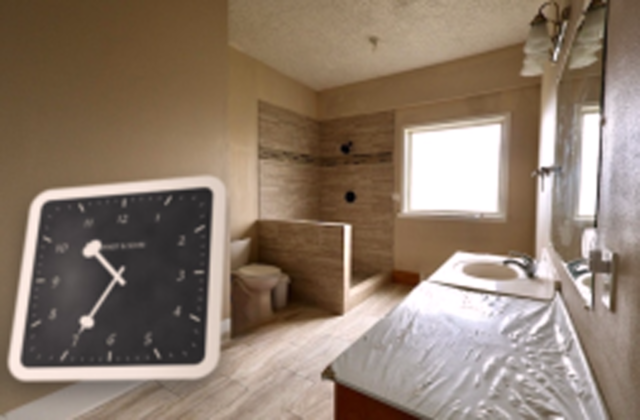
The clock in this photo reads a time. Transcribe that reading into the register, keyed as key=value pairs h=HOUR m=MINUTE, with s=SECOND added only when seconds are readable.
h=10 m=35
